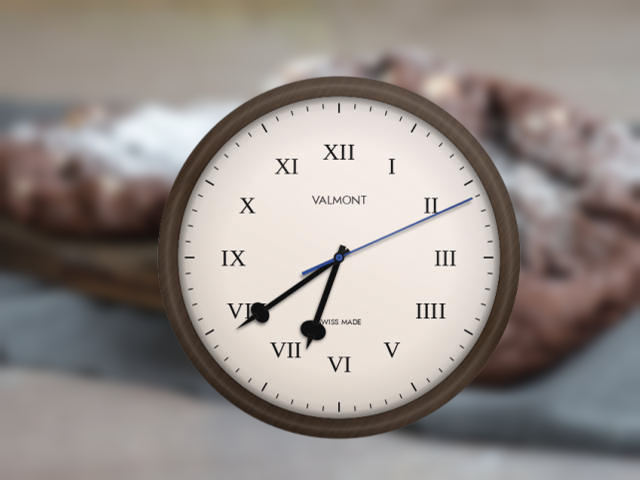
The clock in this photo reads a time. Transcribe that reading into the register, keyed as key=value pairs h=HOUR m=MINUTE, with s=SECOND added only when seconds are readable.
h=6 m=39 s=11
